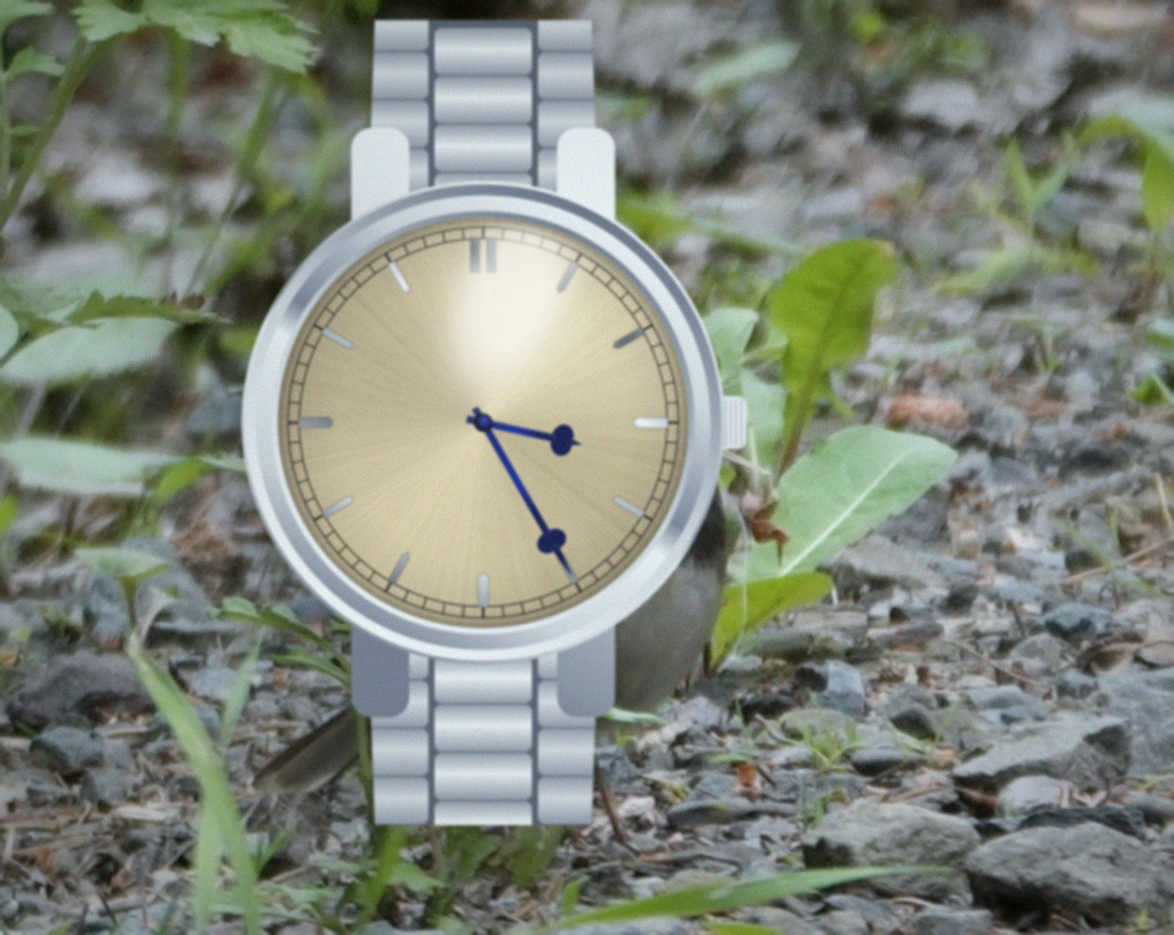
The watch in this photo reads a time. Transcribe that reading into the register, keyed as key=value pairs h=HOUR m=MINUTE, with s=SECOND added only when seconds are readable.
h=3 m=25
